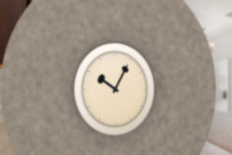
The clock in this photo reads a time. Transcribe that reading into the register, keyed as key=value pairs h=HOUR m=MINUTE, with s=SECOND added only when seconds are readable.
h=10 m=5
